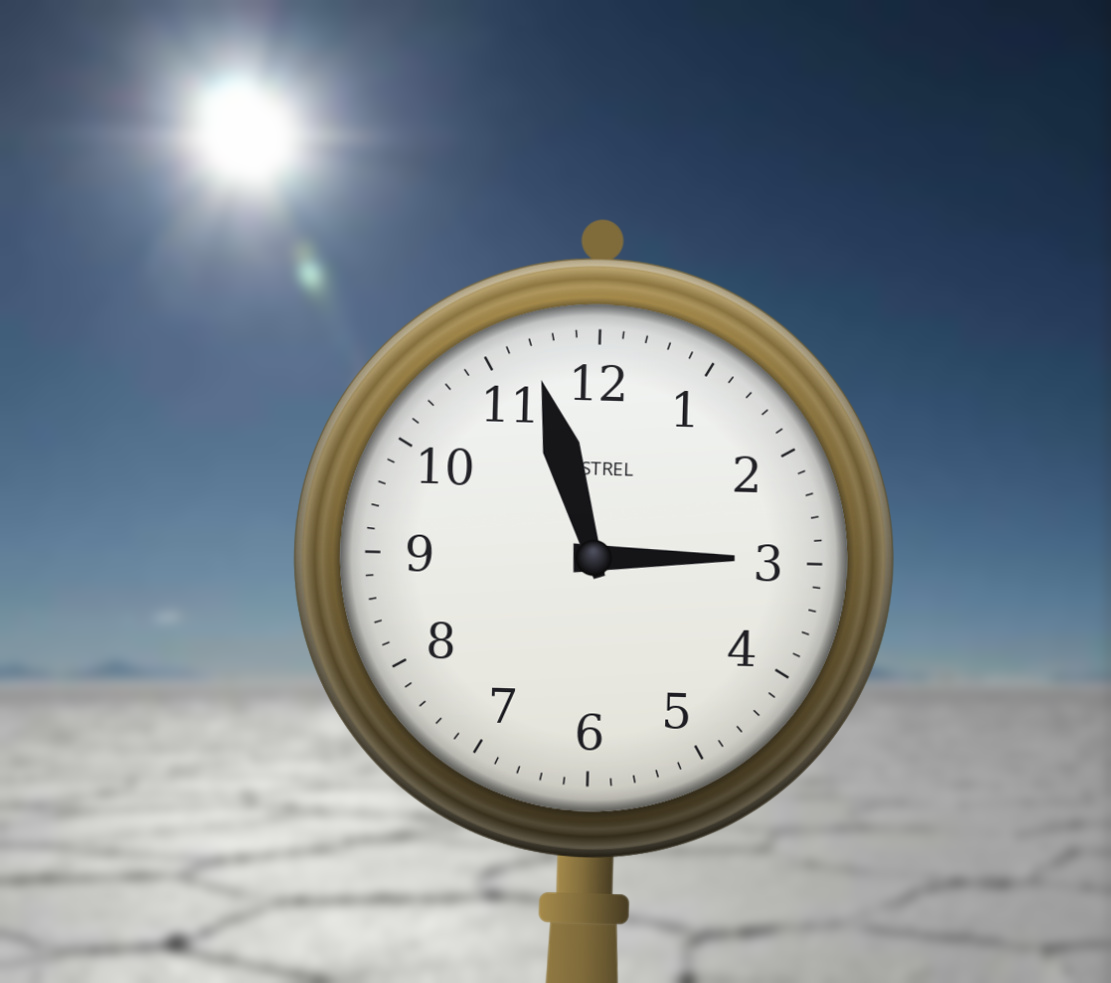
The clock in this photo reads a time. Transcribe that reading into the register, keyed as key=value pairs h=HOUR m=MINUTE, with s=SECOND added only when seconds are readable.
h=2 m=57
